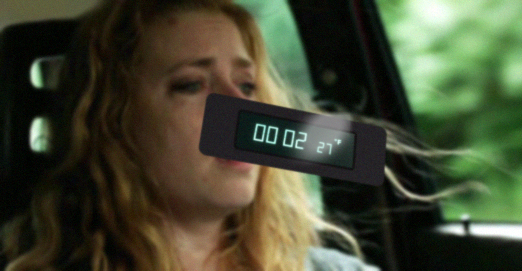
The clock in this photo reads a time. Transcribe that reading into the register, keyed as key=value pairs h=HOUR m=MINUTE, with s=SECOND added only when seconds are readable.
h=0 m=2
